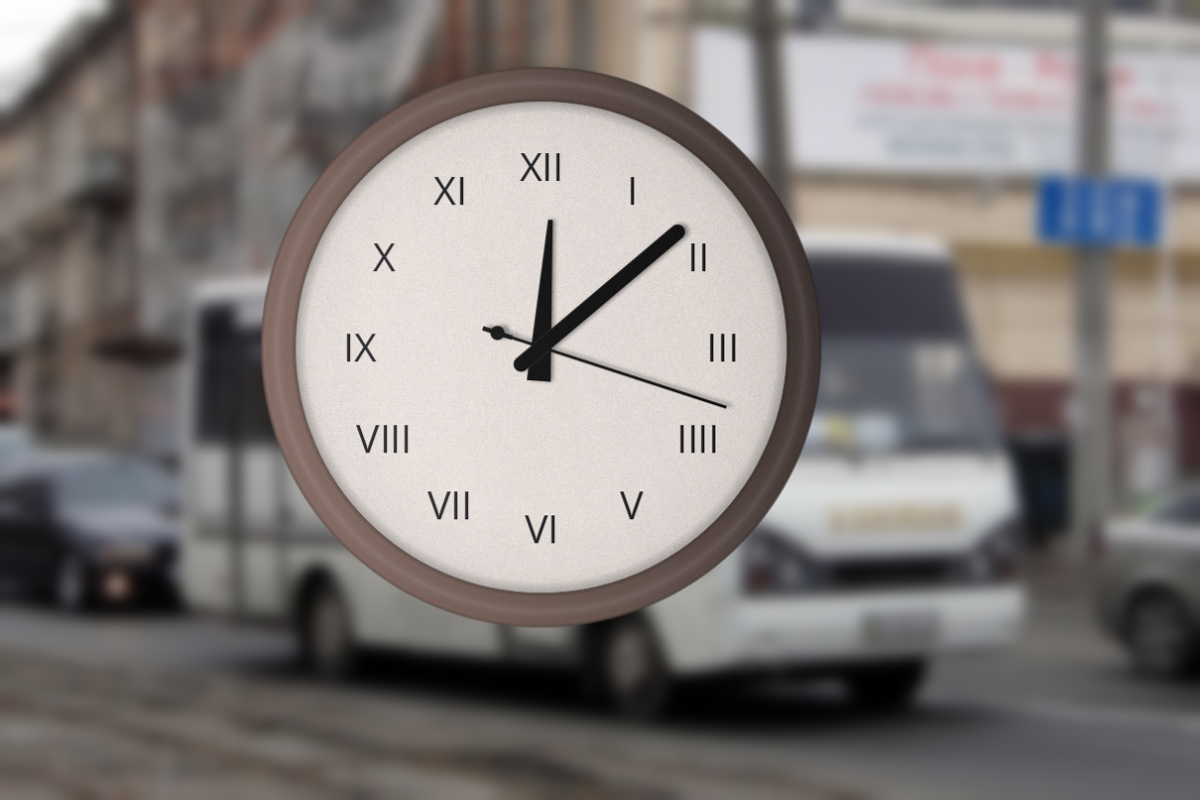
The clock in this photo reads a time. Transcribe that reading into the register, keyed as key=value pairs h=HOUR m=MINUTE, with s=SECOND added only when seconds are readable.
h=12 m=8 s=18
